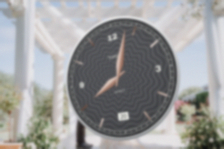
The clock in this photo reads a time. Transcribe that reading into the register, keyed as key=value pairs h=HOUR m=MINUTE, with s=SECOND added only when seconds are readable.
h=8 m=3
